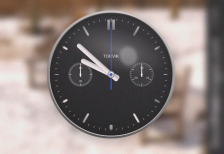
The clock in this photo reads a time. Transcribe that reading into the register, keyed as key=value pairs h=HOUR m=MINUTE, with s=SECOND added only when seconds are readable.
h=9 m=52
